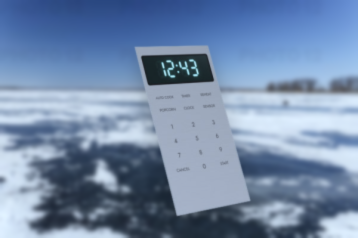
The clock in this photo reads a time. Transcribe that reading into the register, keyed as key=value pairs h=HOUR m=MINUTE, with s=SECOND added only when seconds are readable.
h=12 m=43
